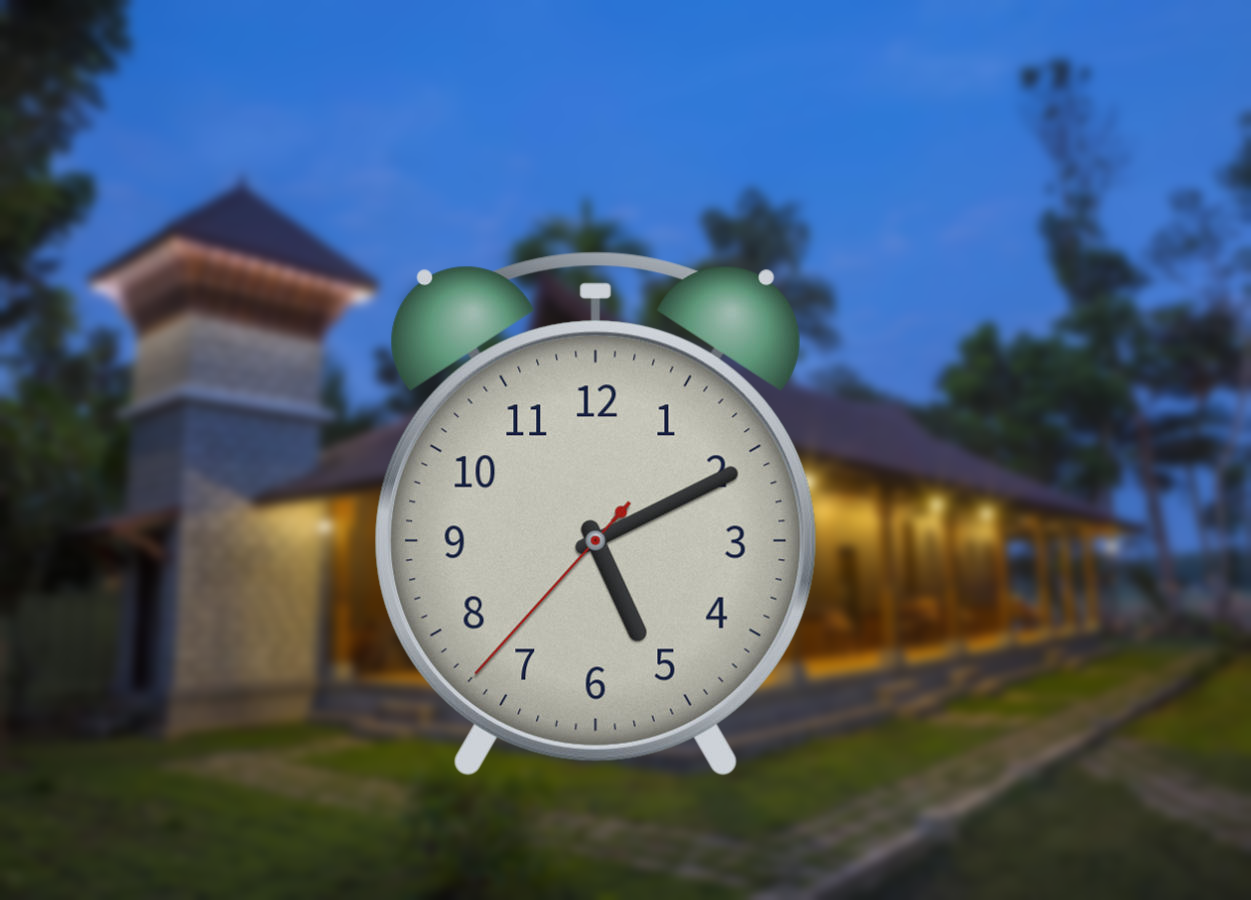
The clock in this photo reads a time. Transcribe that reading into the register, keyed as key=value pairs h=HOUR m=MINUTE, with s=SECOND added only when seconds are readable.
h=5 m=10 s=37
